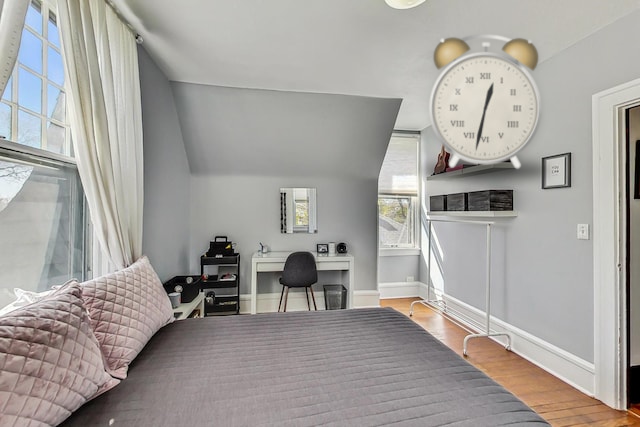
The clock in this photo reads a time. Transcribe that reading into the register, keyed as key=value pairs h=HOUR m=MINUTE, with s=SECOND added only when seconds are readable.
h=12 m=32
